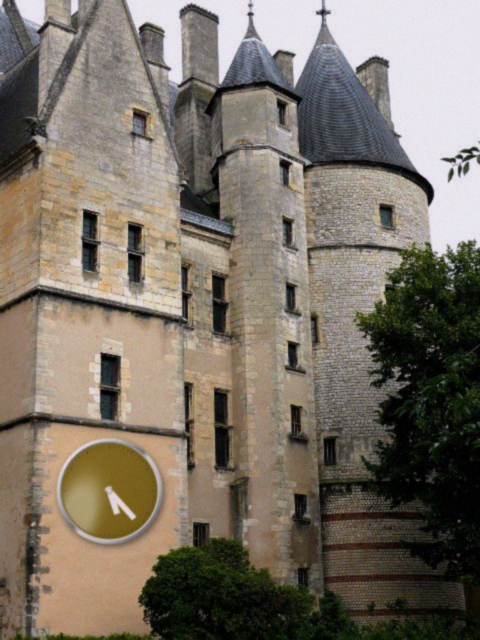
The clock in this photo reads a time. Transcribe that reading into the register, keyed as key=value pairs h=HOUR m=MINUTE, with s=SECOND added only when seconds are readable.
h=5 m=23
